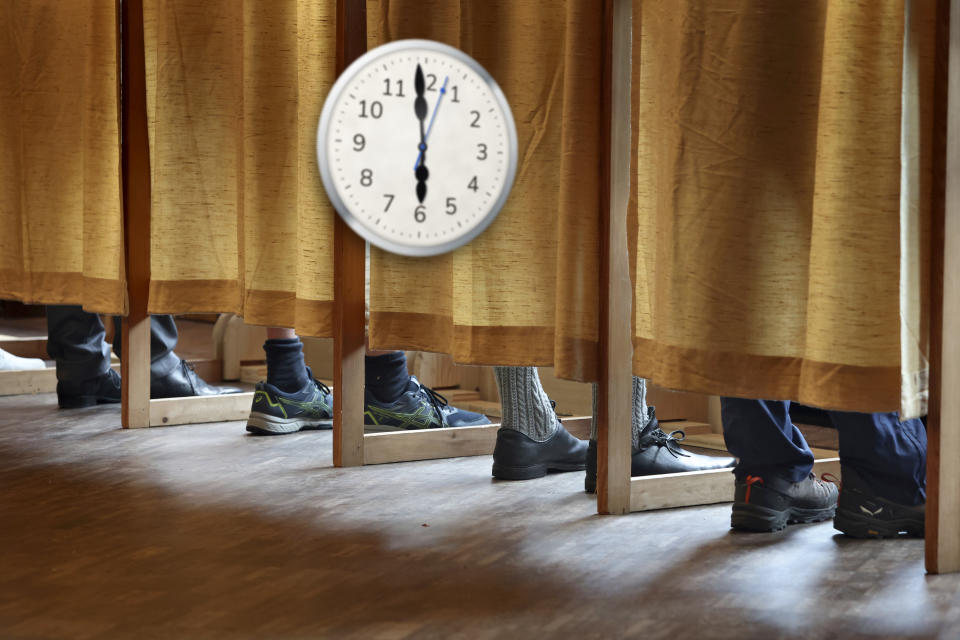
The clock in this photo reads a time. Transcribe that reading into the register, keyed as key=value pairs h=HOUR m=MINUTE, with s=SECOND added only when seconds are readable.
h=5 m=59 s=3
